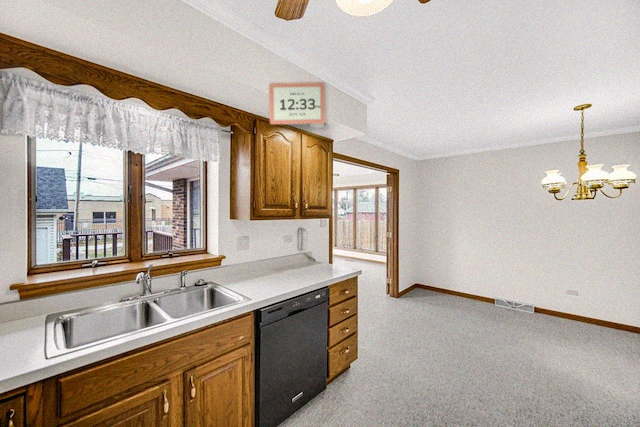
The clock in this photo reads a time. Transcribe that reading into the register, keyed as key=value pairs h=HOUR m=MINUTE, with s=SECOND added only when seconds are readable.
h=12 m=33
